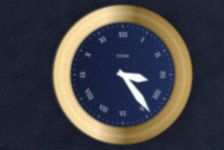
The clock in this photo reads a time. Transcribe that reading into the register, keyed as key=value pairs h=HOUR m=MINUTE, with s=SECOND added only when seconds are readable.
h=3 m=24
